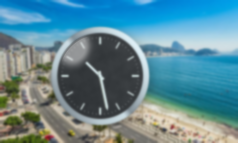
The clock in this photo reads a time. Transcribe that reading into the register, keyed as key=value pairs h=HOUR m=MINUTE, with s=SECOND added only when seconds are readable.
h=10 m=28
